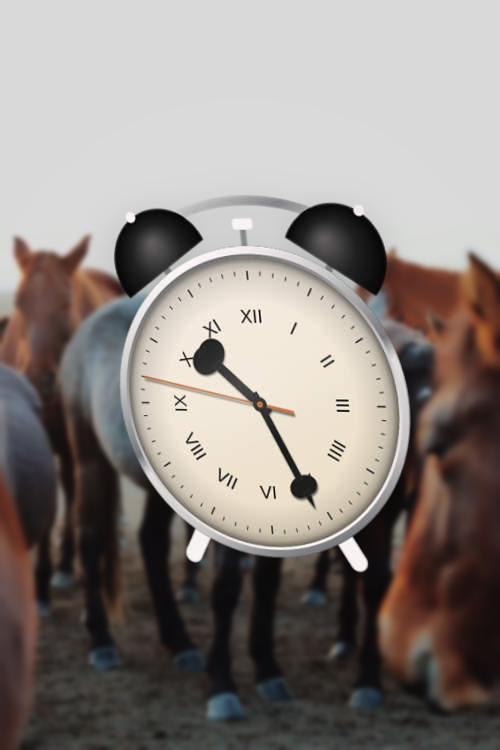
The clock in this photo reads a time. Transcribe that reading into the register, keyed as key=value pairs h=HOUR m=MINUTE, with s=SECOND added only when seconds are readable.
h=10 m=25 s=47
